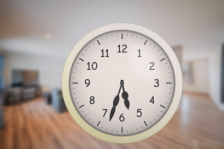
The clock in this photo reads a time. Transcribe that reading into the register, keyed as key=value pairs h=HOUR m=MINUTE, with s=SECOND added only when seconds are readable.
h=5 m=33
